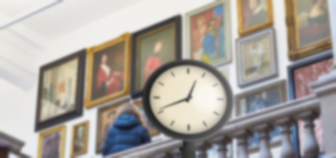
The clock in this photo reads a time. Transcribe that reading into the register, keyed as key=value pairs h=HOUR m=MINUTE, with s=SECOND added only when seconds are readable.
h=12 m=41
